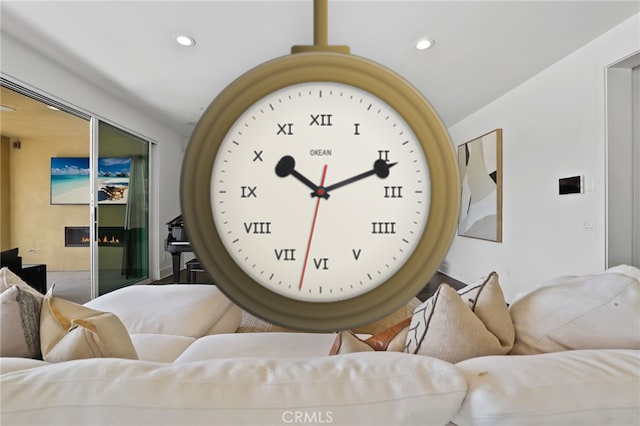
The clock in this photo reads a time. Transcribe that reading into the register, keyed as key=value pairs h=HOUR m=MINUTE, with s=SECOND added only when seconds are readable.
h=10 m=11 s=32
